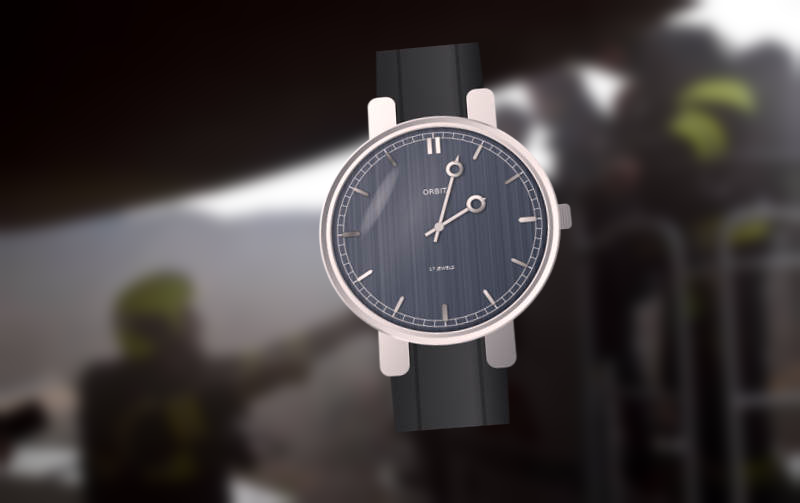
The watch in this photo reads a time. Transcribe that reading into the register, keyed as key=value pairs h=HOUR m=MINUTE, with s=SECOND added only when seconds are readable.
h=2 m=3
